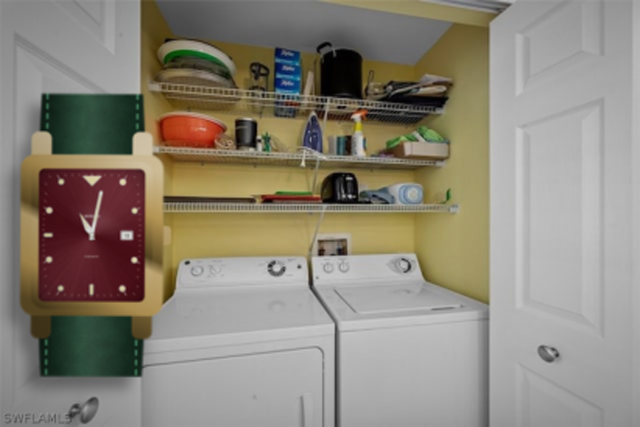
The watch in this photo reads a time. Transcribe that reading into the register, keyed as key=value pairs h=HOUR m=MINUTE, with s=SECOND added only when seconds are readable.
h=11 m=2
